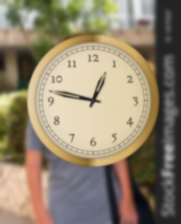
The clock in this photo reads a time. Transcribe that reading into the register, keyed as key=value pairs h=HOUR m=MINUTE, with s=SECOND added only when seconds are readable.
h=12 m=47
